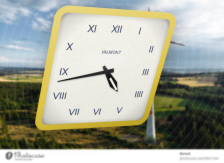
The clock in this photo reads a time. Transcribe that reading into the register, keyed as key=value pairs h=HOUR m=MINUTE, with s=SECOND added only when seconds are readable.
h=4 m=43
